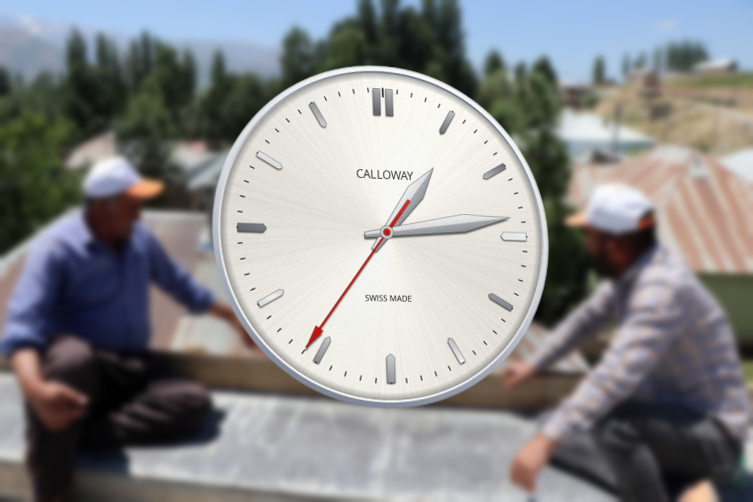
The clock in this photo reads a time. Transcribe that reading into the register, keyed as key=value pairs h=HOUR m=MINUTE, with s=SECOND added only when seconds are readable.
h=1 m=13 s=36
